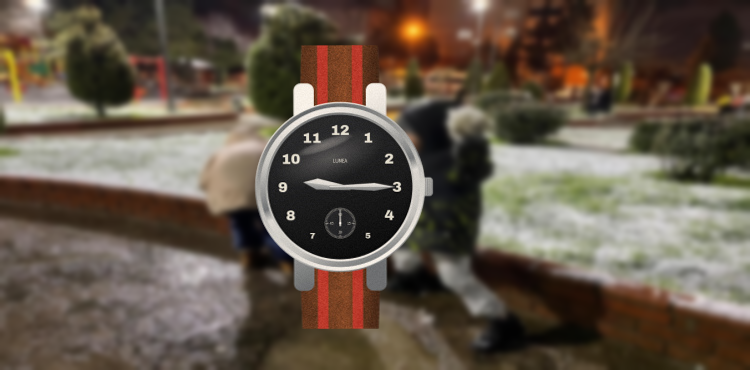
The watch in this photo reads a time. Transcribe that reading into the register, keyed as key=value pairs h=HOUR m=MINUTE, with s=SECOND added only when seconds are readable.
h=9 m=15
